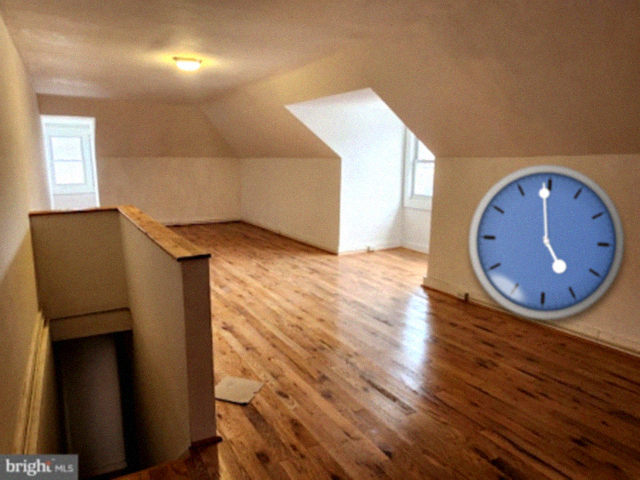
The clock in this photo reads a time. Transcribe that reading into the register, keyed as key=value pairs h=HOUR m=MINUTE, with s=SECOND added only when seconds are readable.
h=4 m=59
